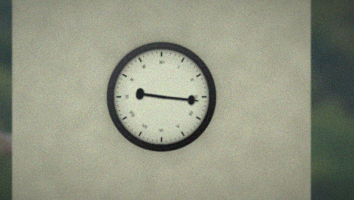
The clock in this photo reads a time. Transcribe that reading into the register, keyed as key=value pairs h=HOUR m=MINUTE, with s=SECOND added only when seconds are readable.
h=9 m=16
